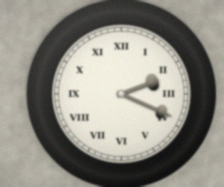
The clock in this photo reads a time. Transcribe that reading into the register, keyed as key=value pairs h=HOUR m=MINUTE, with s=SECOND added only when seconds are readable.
h=2 m=19
